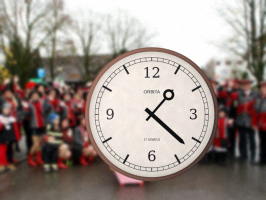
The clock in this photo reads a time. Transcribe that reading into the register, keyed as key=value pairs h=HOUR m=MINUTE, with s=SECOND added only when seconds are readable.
h=1 m=22
